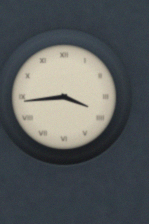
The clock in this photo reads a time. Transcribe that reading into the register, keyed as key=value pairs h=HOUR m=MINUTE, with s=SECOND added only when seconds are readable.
h=3 m=44
